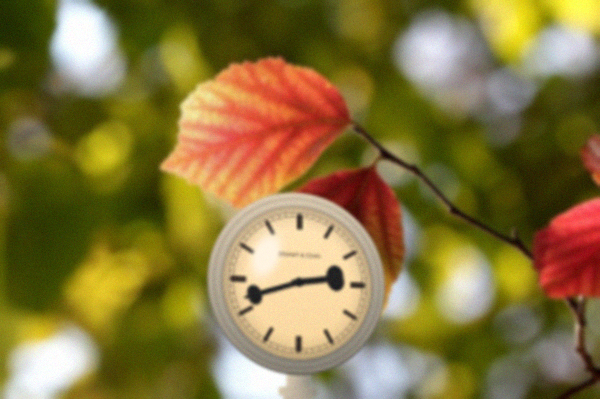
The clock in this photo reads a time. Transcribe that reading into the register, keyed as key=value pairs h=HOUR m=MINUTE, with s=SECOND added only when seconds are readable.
h=2 m=42
